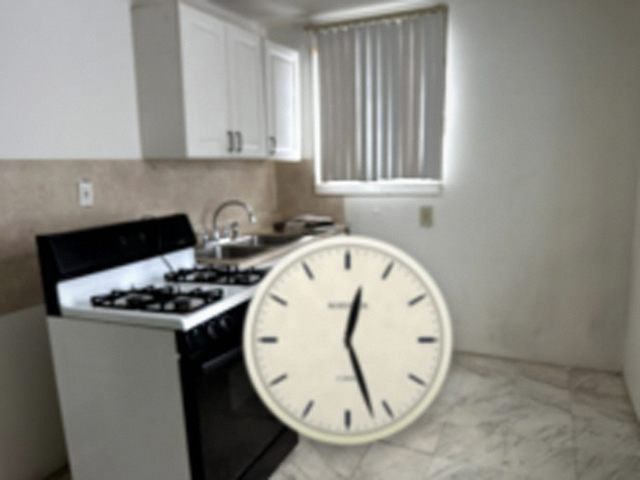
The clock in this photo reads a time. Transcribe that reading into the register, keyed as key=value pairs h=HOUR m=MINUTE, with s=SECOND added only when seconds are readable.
h=12 m=27
